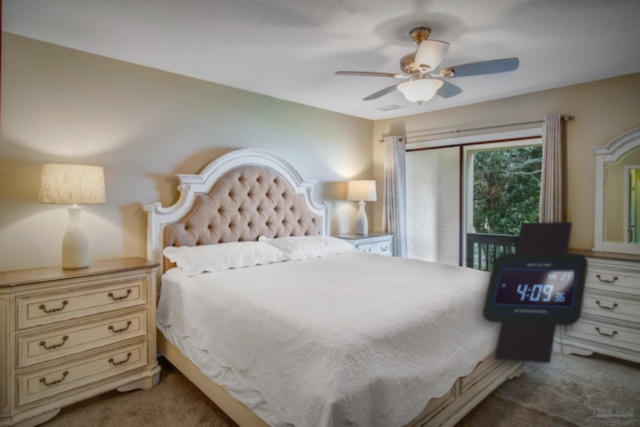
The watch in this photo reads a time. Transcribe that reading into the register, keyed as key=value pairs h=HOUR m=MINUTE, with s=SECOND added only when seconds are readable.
h=4 m=9
